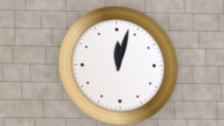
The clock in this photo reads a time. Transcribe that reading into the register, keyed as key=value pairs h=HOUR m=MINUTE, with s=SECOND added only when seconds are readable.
h=12 m=3
